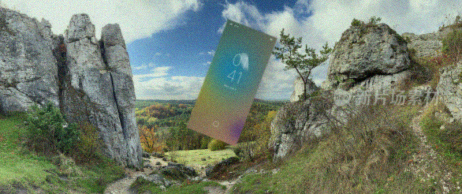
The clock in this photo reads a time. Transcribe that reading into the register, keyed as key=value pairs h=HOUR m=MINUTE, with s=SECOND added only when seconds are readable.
h=1 m=41
